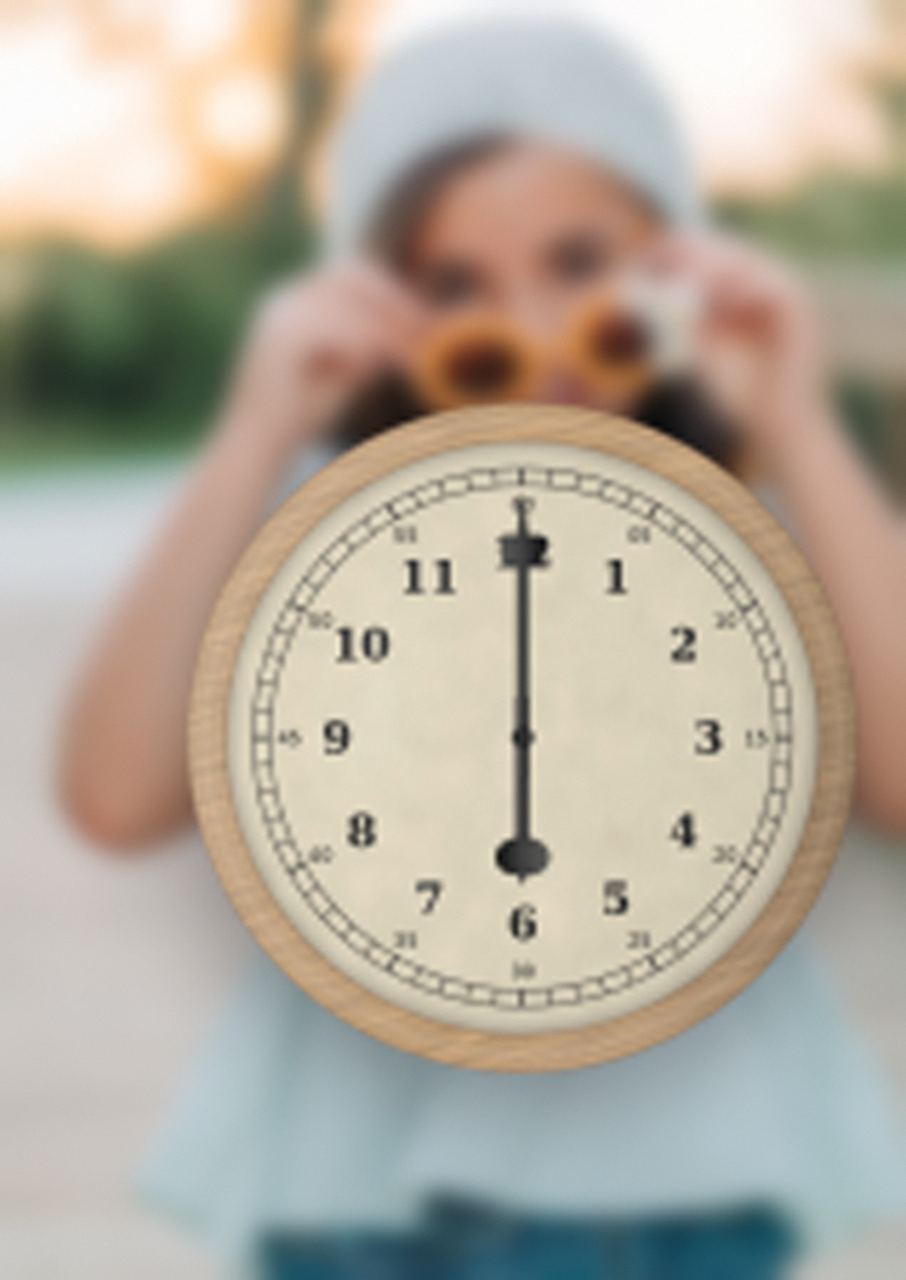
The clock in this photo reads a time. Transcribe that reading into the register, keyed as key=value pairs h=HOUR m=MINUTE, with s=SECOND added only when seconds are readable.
h=6 m=0
